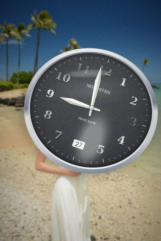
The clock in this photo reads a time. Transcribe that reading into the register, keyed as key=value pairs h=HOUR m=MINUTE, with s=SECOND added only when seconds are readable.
h=8 m=59
